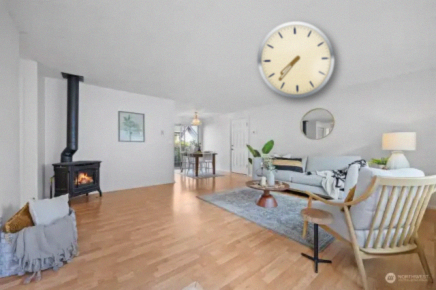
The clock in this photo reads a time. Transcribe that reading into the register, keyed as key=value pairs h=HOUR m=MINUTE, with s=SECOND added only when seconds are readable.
h=7 m=37
